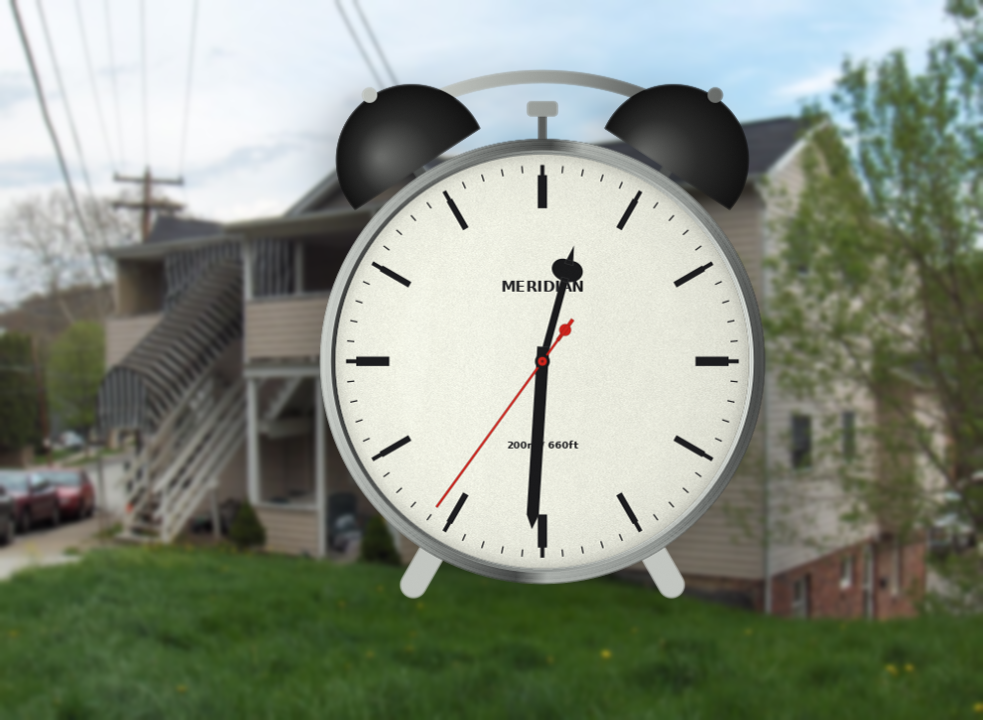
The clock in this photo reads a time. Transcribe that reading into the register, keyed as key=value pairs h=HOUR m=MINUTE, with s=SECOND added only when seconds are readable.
h=12 m=30 s=36
